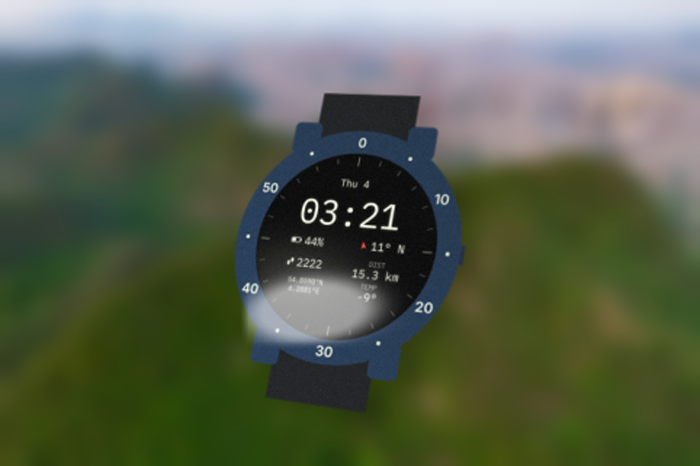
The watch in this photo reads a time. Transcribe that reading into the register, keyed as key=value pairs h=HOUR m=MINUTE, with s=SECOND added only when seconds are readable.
h=3 m=21
